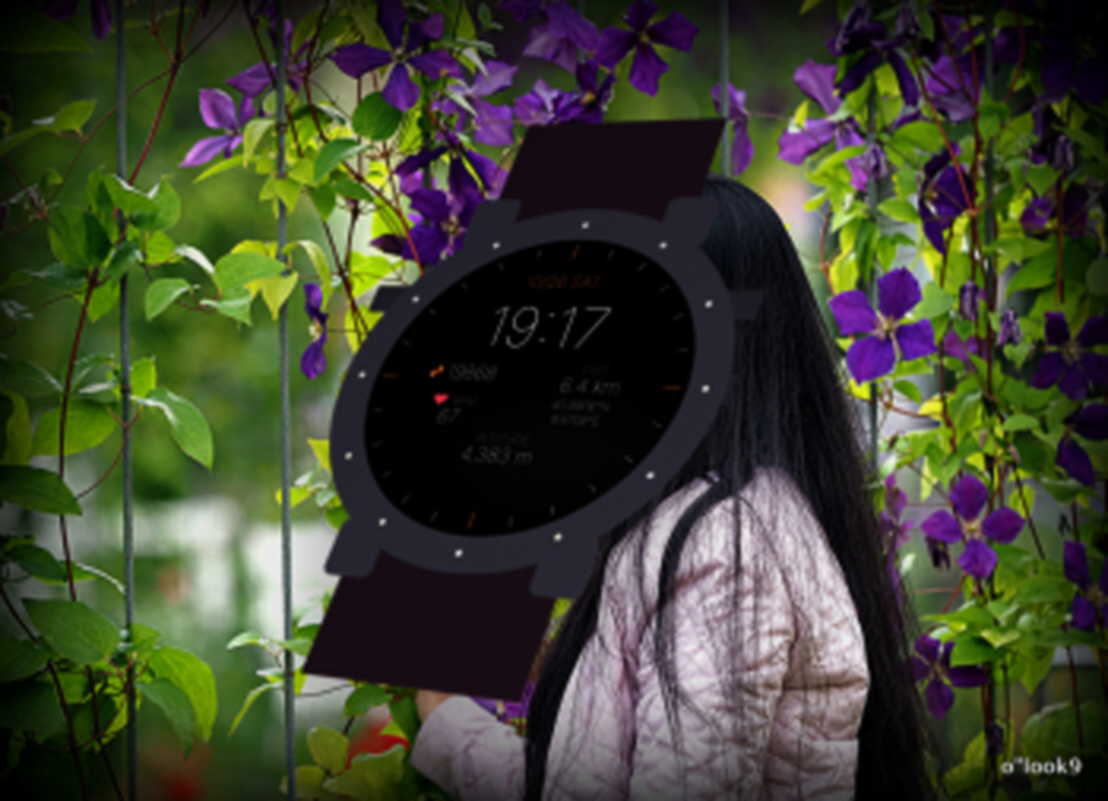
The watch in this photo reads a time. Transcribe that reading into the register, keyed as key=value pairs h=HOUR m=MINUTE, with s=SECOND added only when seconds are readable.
h=19 m=17
